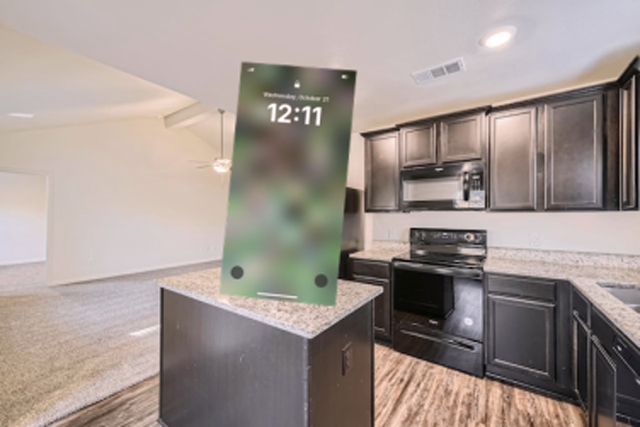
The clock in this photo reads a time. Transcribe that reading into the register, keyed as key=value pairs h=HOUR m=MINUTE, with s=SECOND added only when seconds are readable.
h=12 m=11
